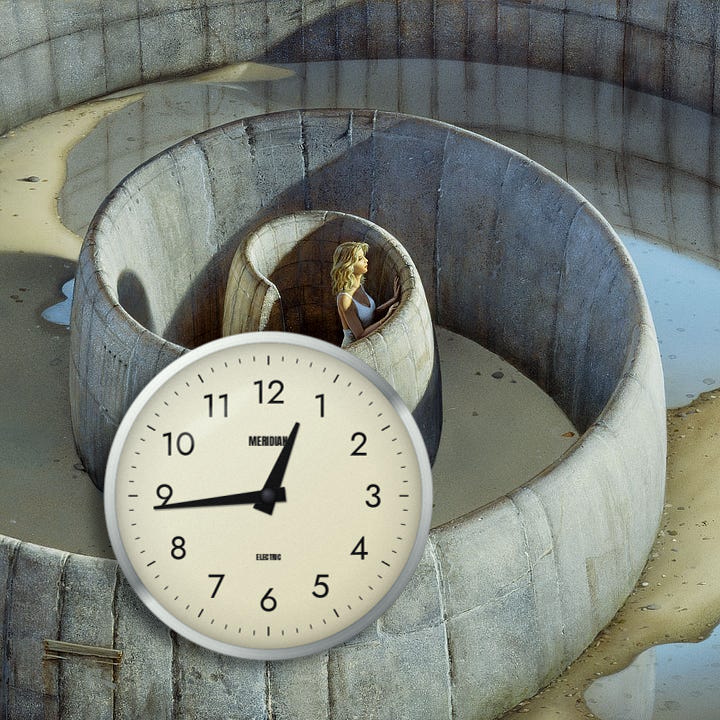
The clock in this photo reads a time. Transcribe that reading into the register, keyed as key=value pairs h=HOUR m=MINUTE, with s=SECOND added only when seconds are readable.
h=12 m=44
